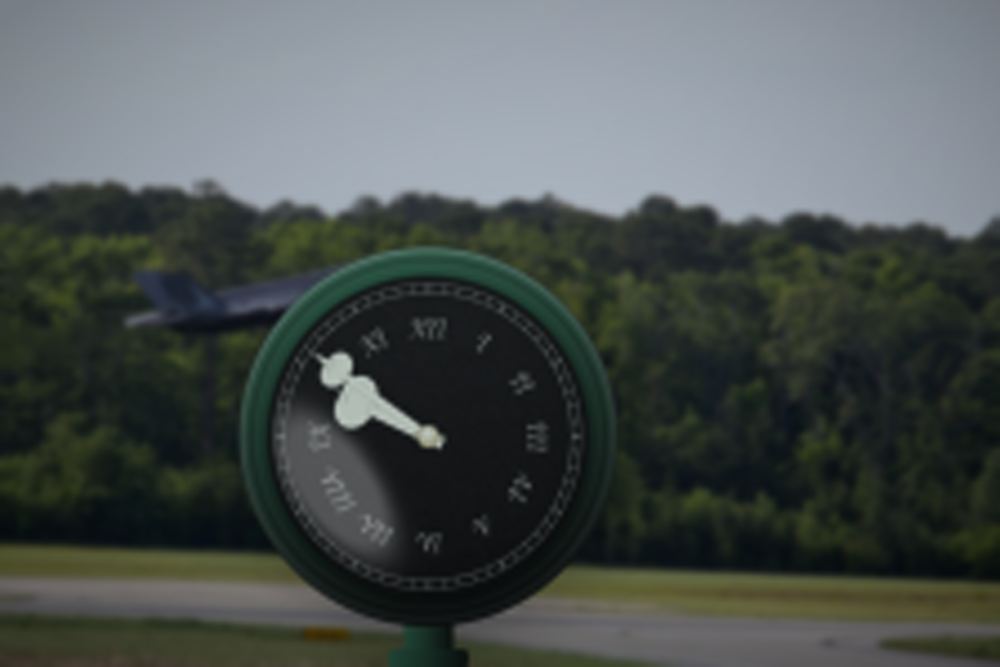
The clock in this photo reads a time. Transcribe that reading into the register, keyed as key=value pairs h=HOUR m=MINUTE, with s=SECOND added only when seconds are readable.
h=9 m=51
